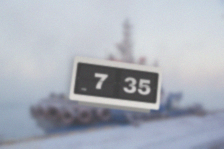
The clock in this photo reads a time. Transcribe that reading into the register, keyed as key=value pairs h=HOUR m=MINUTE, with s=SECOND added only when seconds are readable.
h=7 m=35
